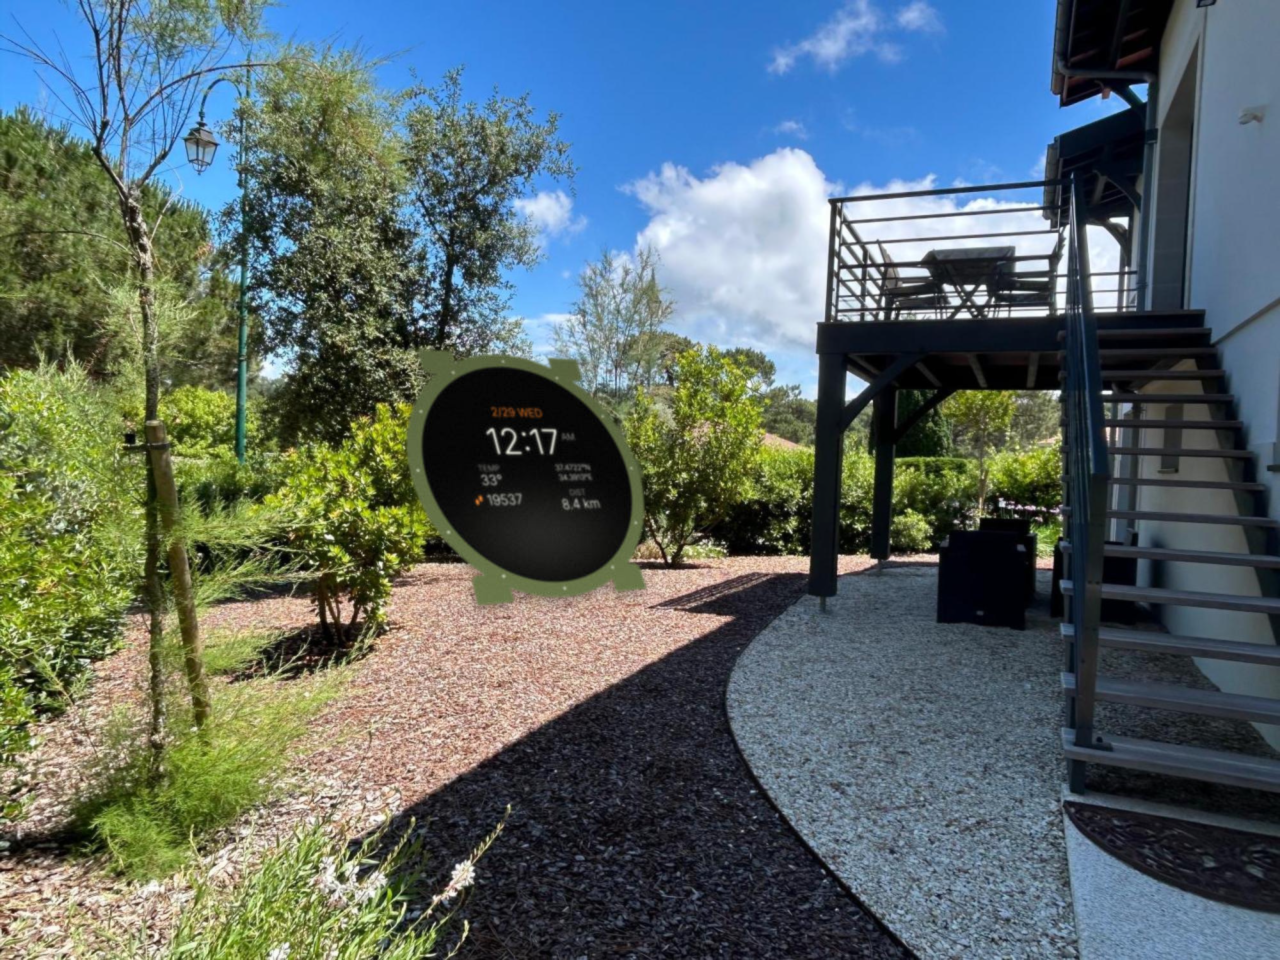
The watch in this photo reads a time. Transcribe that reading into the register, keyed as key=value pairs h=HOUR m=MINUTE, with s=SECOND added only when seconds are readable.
h=12 m=17
